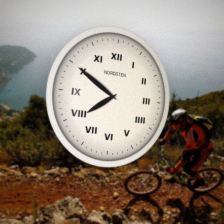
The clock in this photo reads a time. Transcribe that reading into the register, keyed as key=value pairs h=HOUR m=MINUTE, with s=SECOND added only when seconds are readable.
h=7 m=50
